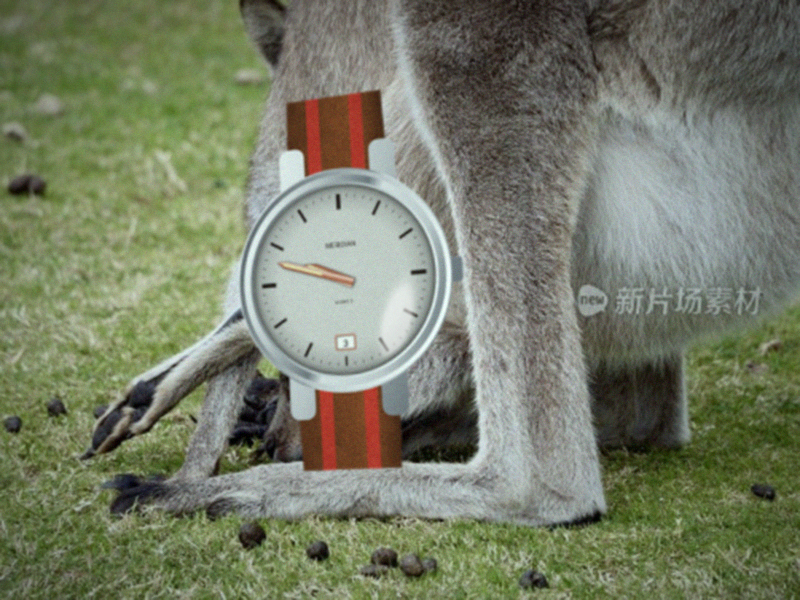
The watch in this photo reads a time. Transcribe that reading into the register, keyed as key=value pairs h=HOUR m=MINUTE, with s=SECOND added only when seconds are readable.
h=9 m=48
